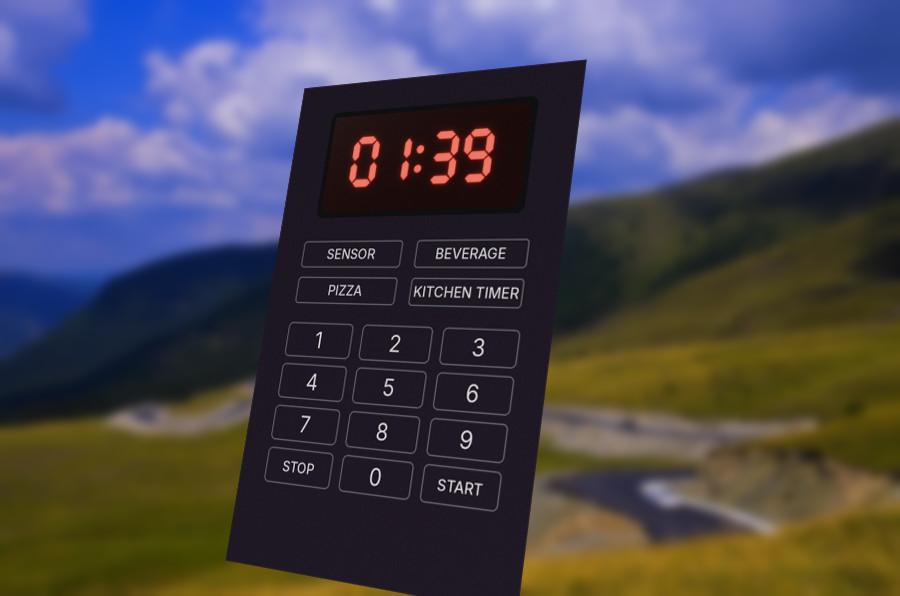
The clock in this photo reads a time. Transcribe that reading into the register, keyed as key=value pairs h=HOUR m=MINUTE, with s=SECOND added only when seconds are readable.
h=1 m=39
